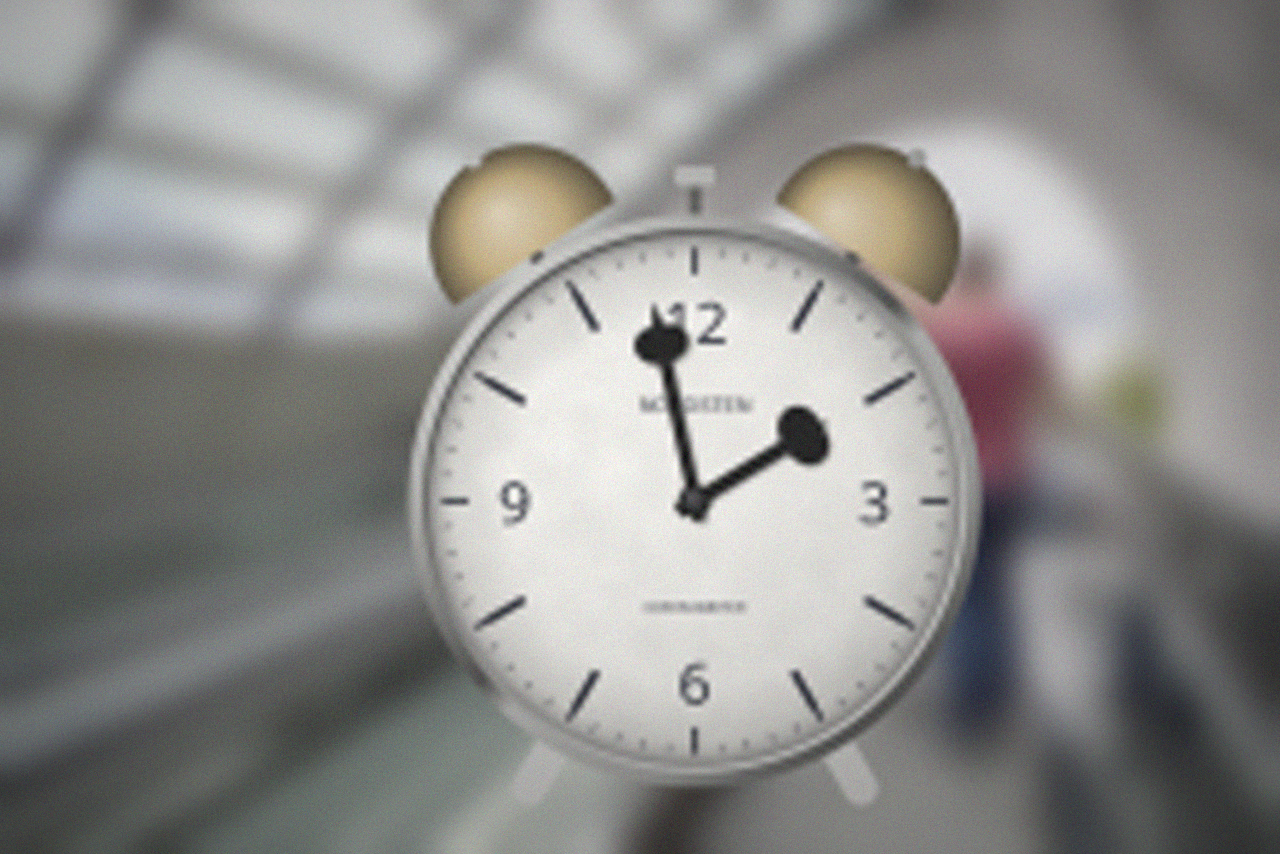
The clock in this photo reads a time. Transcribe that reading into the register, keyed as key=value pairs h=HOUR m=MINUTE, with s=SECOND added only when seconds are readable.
h=1 m=58
